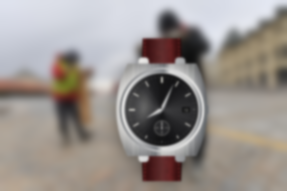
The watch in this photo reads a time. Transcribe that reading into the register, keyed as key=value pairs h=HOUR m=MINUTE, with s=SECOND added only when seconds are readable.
h=8 m=4
